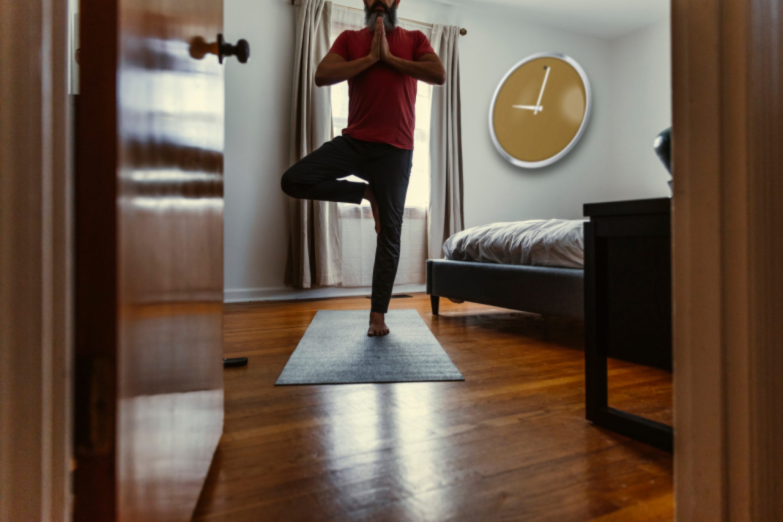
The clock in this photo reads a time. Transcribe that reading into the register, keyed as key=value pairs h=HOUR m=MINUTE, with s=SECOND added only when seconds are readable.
h=9 m=1
